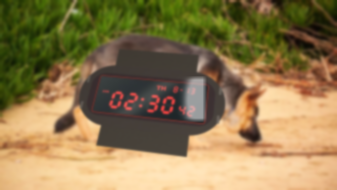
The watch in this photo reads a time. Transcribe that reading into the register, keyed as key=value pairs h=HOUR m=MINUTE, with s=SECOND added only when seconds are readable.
h=2 m=30
